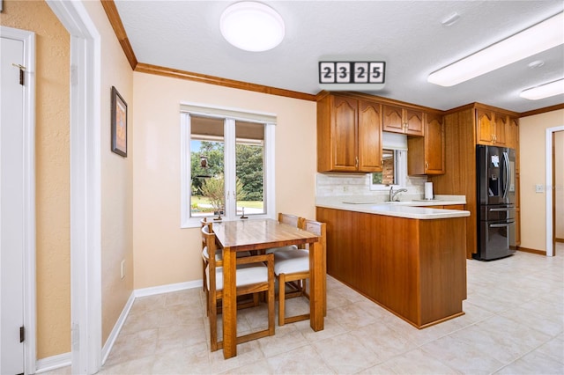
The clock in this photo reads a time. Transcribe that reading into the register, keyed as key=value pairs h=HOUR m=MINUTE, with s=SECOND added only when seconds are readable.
h=23 m=25
